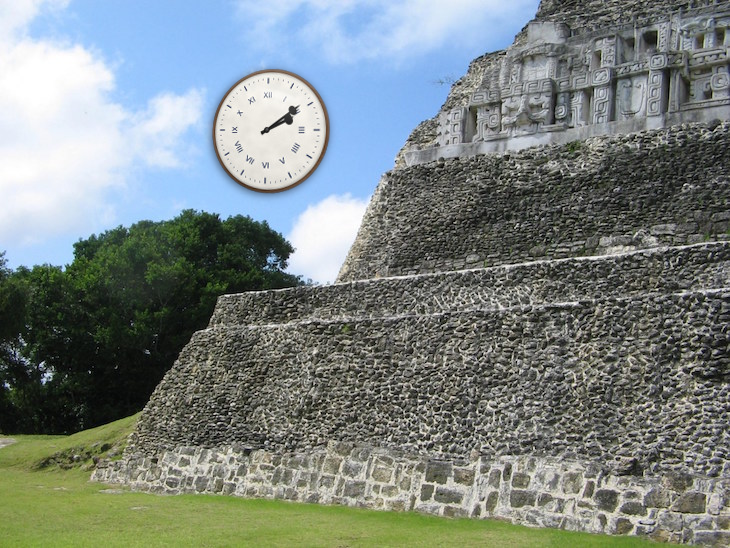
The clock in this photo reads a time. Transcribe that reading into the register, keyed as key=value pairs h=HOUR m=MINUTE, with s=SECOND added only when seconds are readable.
h=2 m=9
